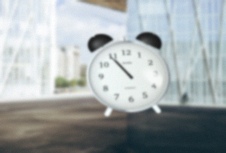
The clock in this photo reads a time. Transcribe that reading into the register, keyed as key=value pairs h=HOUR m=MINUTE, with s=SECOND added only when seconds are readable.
h=10 m=54
